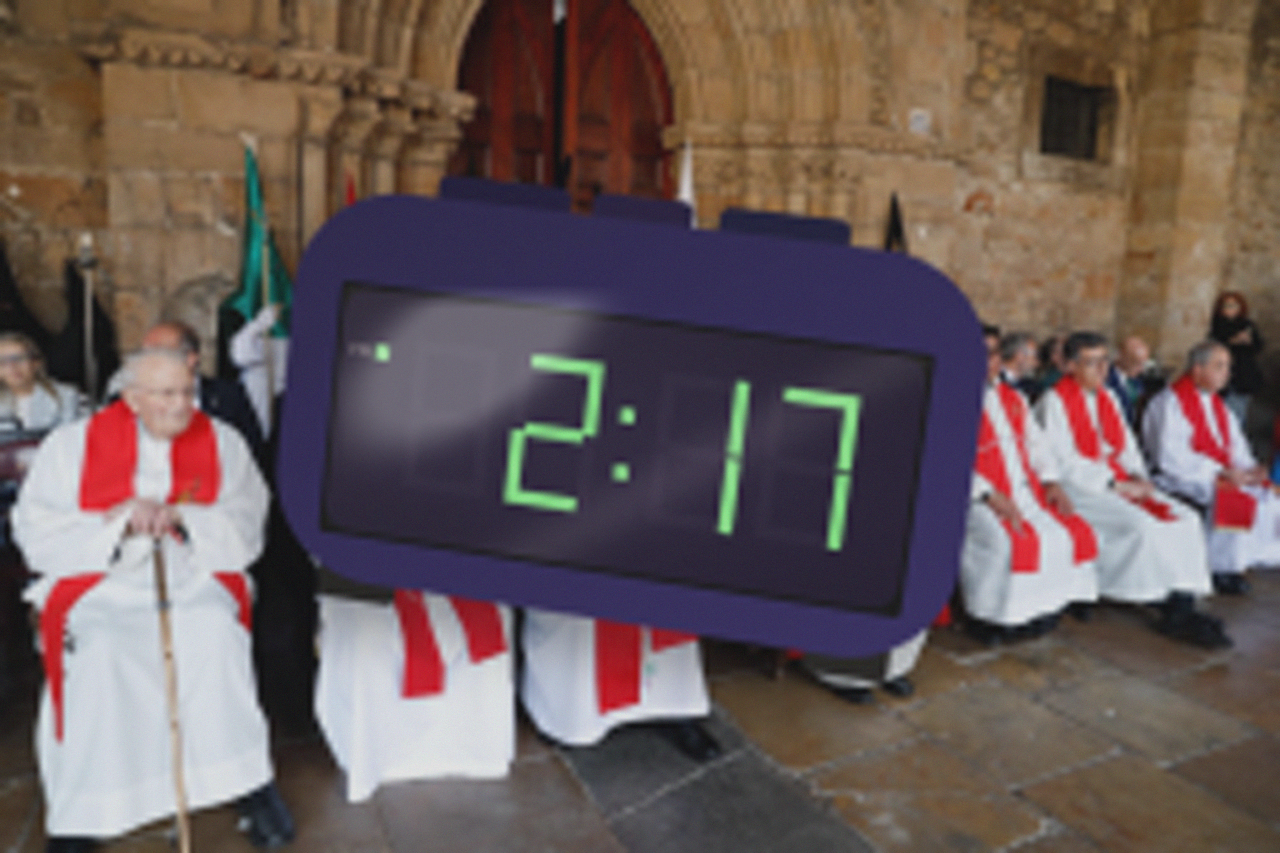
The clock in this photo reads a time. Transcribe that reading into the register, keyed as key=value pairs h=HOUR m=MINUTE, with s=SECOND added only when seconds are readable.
h=2 m=17
